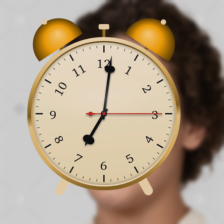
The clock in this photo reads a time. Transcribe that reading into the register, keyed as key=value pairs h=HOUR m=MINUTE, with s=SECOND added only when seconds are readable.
h=7 m=1 s=15
